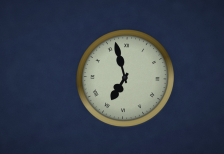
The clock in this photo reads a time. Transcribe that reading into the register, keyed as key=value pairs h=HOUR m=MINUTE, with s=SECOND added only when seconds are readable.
h=6 m=57
